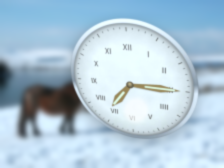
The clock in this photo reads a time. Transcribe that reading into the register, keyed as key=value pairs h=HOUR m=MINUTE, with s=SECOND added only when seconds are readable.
h=7 m=15
